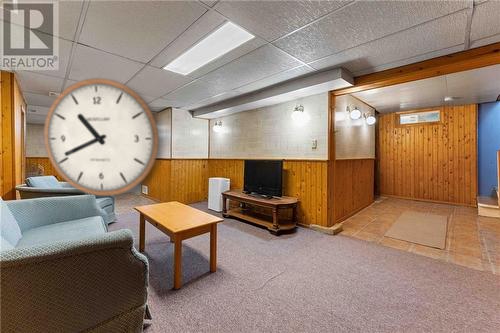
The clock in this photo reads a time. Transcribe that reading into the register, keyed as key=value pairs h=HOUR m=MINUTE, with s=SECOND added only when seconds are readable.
h=10 m=41
